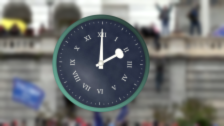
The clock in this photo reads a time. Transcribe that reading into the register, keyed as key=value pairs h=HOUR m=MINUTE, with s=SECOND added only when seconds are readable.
h=2 m=0
